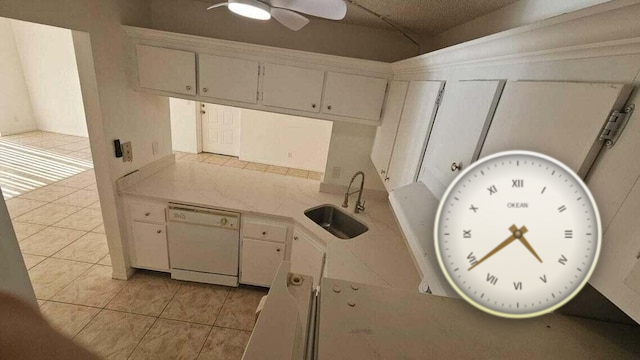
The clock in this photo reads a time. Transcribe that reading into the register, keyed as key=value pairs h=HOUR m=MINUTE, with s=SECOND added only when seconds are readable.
h=4 m=39
